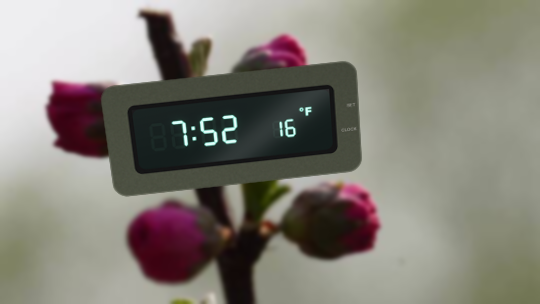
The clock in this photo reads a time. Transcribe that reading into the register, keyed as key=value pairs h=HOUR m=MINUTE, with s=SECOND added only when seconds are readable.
h=7 m=52
